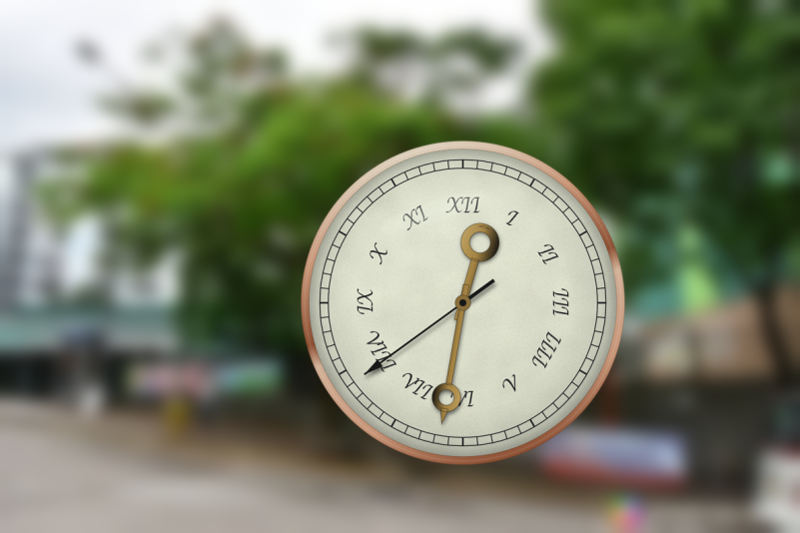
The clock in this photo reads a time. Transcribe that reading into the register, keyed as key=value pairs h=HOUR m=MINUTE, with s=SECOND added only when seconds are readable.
h=12 m=31 s=39
